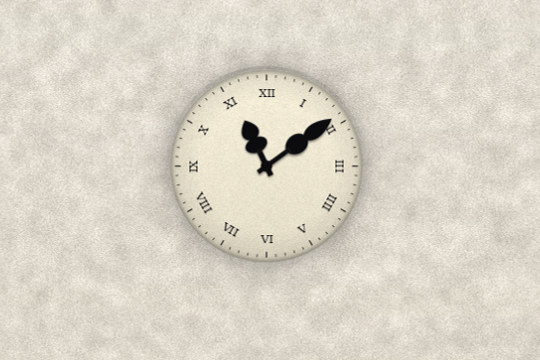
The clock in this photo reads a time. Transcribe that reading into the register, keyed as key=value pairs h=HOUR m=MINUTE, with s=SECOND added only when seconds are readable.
h=11 m=9
